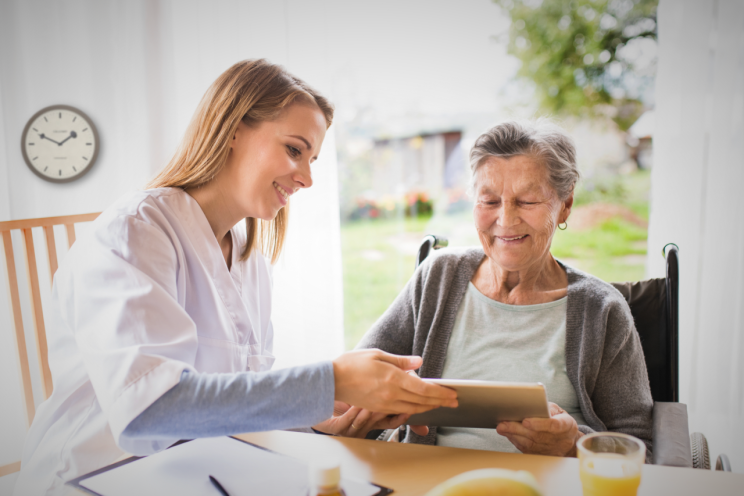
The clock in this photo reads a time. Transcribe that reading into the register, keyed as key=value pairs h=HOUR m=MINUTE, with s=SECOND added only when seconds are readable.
h=1 m=49
